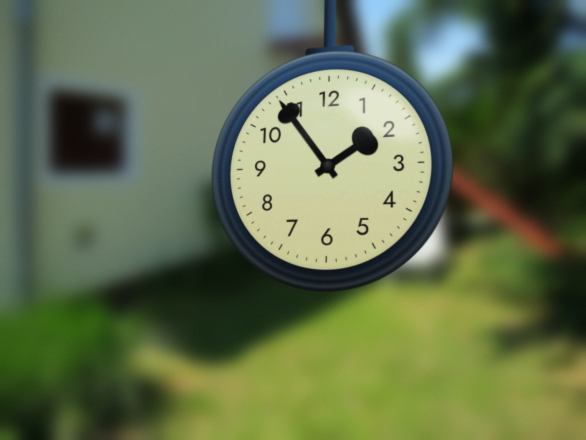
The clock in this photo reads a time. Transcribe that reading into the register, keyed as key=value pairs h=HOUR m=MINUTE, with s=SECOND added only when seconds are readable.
h=1 m=54
